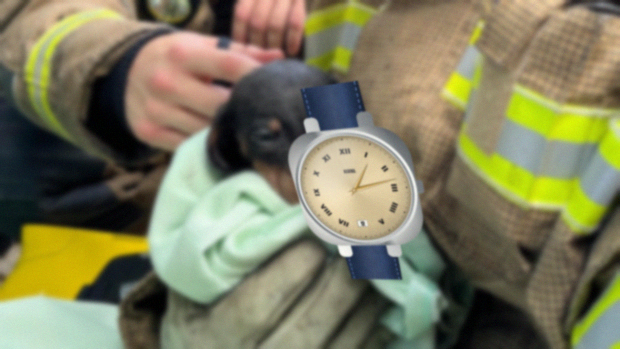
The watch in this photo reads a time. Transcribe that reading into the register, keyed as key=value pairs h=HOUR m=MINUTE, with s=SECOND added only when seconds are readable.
h=1 m=13
